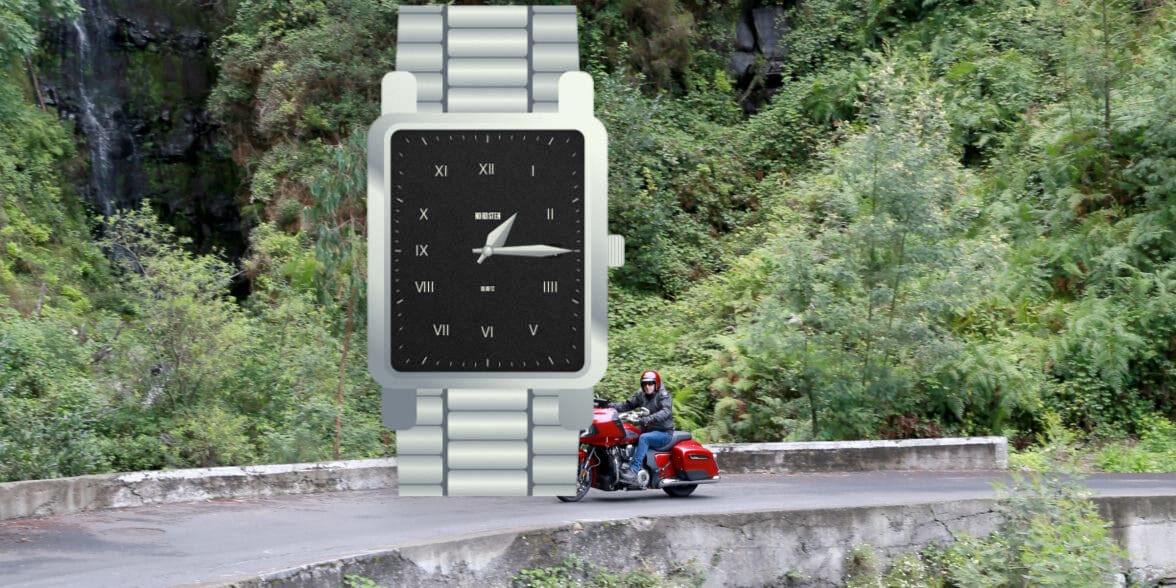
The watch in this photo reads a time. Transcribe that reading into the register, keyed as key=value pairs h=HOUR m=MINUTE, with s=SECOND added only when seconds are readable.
h=1 m=15
